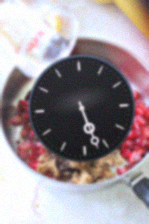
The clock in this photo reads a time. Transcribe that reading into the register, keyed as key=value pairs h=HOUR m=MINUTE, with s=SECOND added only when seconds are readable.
h=5 m=27
